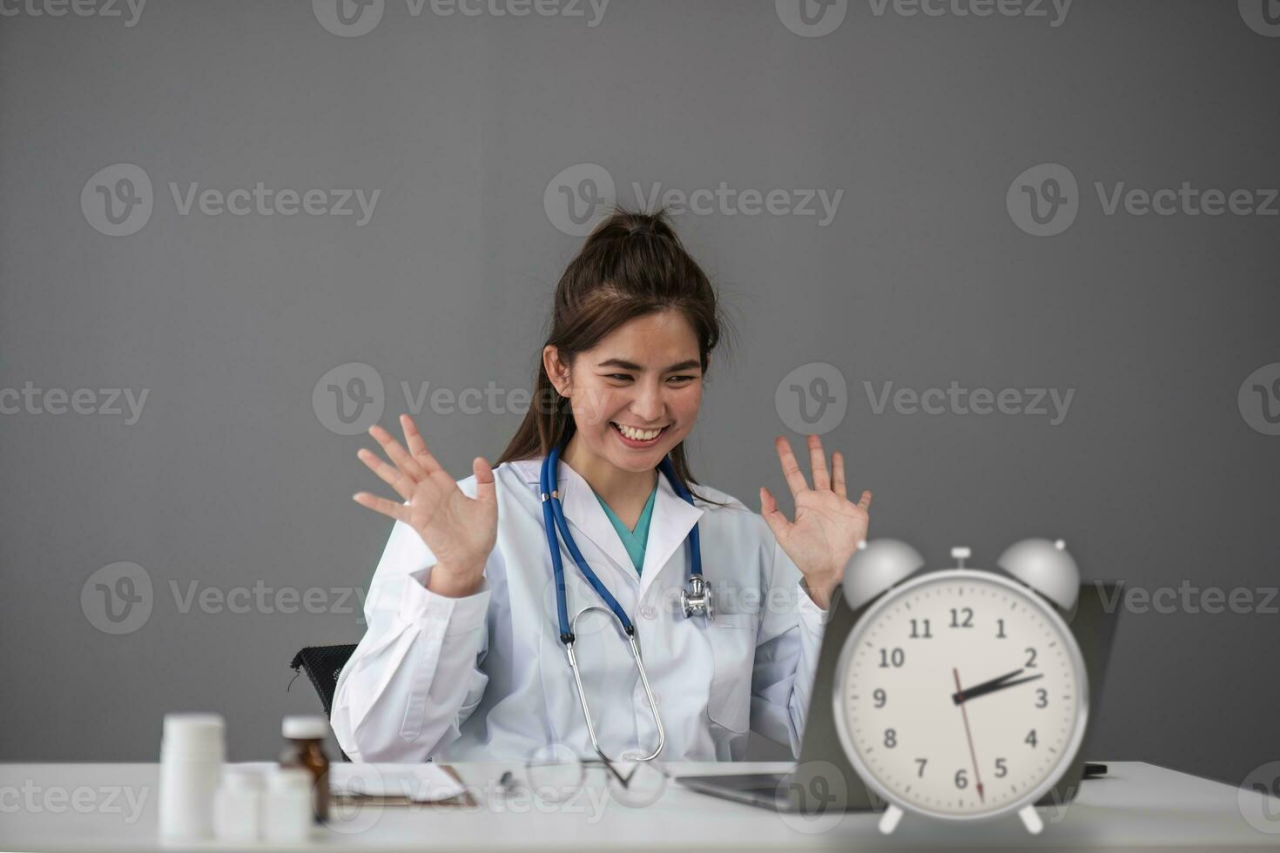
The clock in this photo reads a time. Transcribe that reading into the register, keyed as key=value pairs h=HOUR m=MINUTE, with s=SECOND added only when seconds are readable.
h=2 m=12 s=28
